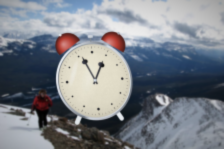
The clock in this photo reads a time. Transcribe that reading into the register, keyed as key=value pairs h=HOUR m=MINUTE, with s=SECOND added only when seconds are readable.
h=12 m=56
